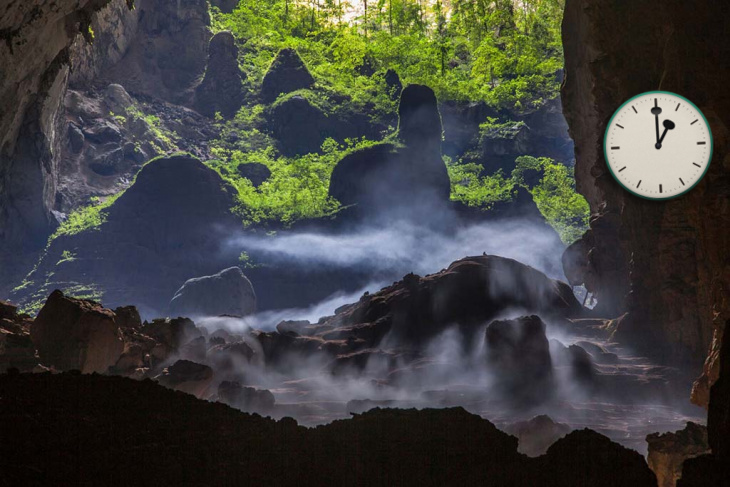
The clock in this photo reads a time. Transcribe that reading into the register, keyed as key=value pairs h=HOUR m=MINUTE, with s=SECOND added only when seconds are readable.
h=1 m=0
